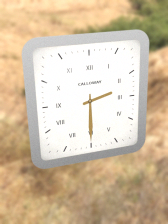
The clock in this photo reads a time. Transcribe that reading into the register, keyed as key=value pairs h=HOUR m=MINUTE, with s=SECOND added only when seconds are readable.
h=2 m=30
